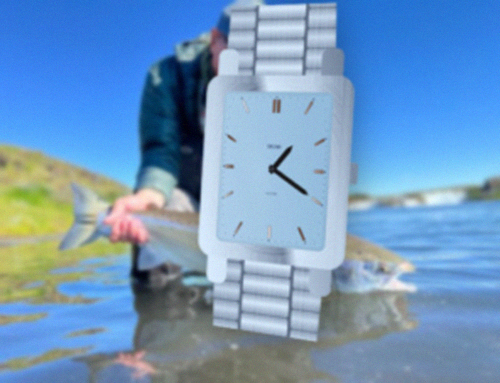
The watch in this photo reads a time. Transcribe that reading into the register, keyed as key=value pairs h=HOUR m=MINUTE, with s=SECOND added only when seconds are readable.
h=1 m=20
